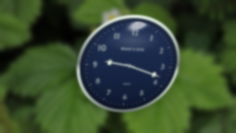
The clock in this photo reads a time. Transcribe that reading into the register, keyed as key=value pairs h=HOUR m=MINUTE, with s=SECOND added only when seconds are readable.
h=9 m=18
